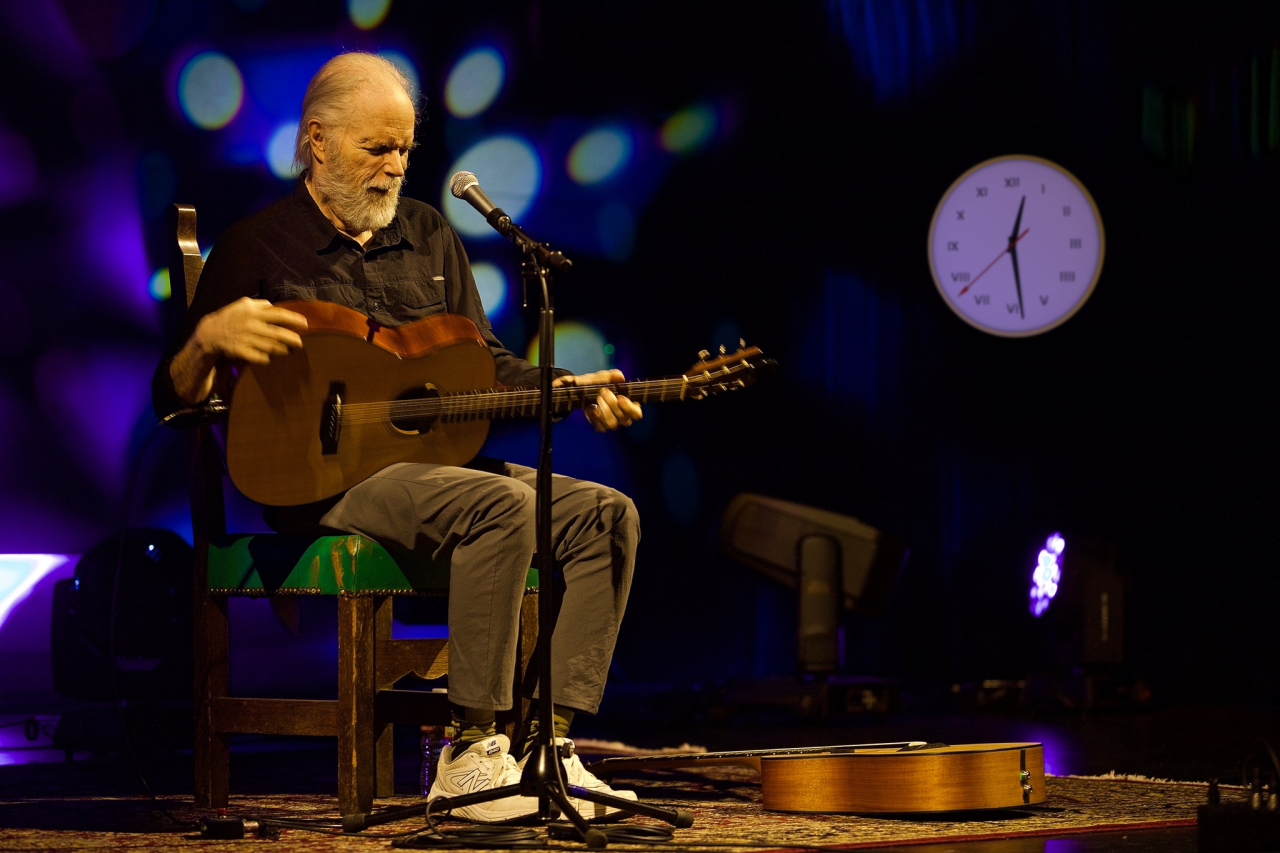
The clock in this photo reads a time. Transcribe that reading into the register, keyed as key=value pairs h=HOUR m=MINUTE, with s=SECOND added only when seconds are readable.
h=12 m=28 s=38
